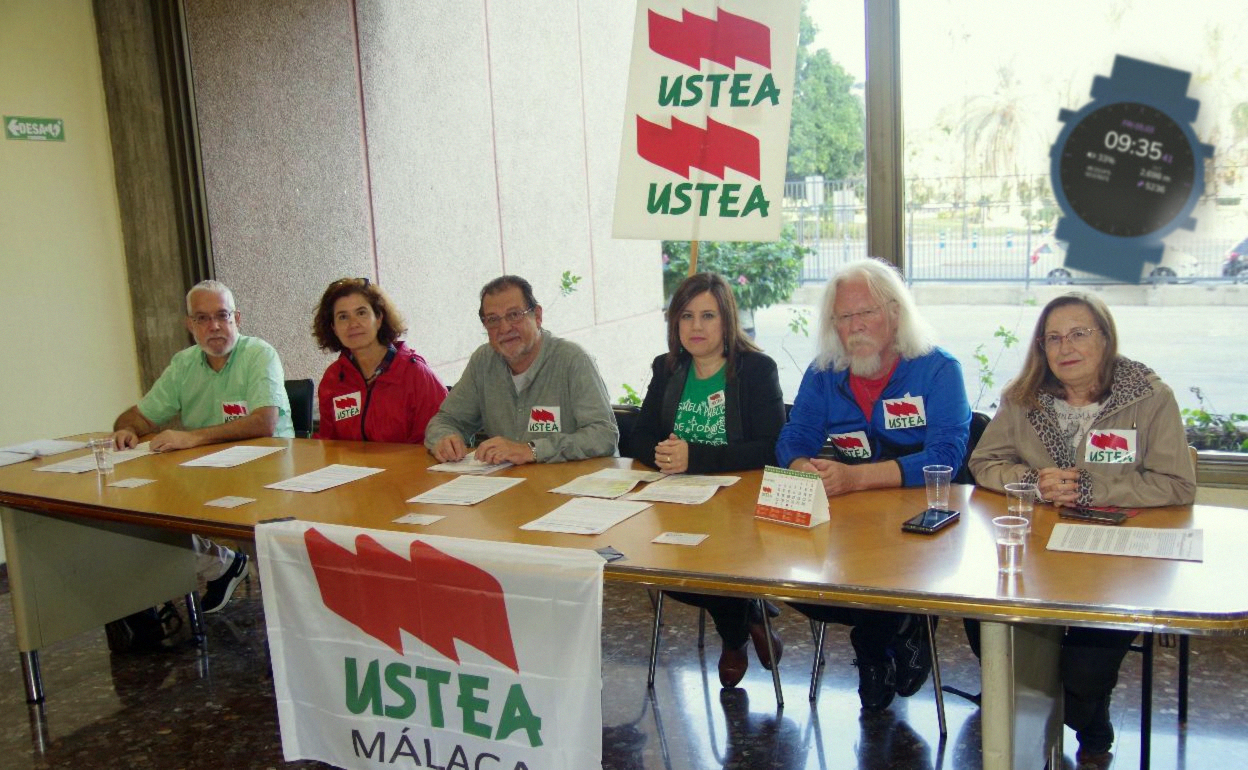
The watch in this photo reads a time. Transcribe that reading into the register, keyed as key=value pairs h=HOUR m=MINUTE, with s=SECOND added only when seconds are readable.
h=9 m=35
